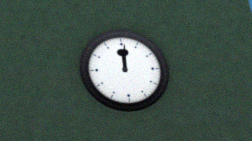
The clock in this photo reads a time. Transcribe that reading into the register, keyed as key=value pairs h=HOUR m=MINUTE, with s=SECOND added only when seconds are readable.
h=12 m=1
